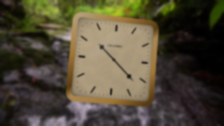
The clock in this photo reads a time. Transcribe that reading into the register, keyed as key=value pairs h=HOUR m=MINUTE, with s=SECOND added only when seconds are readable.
h=10 m=22
